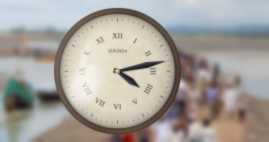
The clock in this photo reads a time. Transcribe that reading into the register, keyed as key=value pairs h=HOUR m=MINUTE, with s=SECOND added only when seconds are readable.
h=4 m=13
